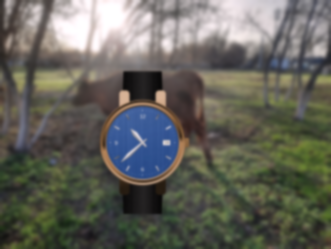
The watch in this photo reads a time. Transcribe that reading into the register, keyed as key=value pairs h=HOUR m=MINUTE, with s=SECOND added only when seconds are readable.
h=10 m=38
